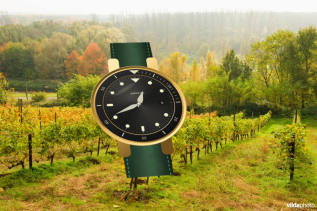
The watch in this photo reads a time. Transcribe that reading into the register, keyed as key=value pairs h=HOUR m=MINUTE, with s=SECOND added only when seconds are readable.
h=12 m=41
